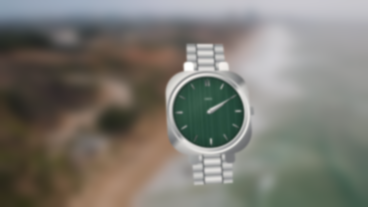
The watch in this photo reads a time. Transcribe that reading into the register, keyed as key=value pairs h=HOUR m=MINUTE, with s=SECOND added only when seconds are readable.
h=2 m=10
